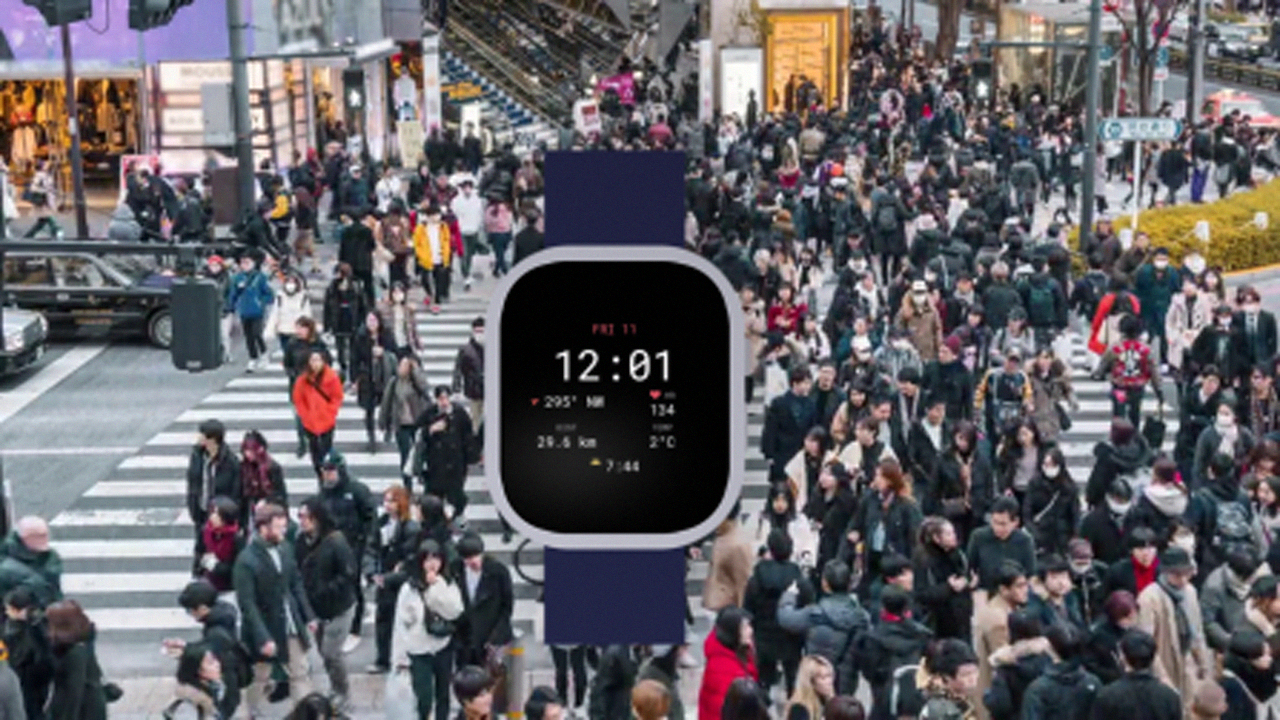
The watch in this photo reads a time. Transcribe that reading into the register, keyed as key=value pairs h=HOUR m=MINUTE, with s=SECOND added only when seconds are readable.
h=12 m=1
